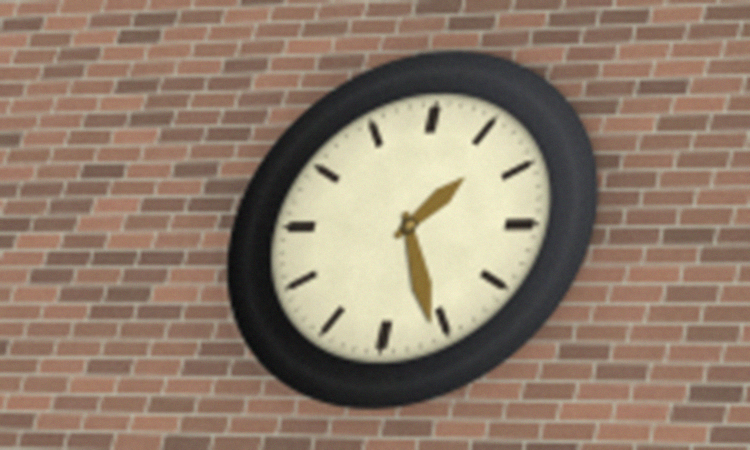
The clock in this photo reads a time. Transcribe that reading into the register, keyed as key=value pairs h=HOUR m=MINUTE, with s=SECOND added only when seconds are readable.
h=1 m=26
